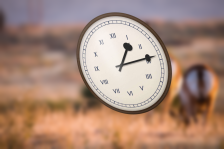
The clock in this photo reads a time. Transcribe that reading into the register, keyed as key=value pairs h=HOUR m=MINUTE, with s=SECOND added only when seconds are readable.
h=1 m=14
